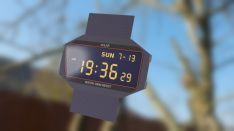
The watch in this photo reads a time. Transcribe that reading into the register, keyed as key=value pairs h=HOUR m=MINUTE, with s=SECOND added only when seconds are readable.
h=19 m=36 s=29
